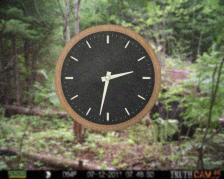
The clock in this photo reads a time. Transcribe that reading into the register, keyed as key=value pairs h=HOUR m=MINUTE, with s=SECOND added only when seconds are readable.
h=2 m=32
